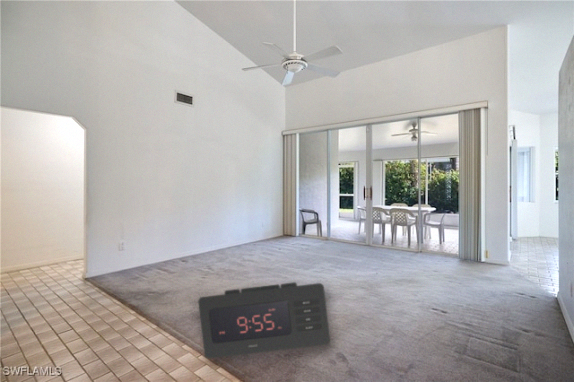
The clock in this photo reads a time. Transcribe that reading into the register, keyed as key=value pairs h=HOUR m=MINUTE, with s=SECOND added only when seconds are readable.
h=9 m=55
